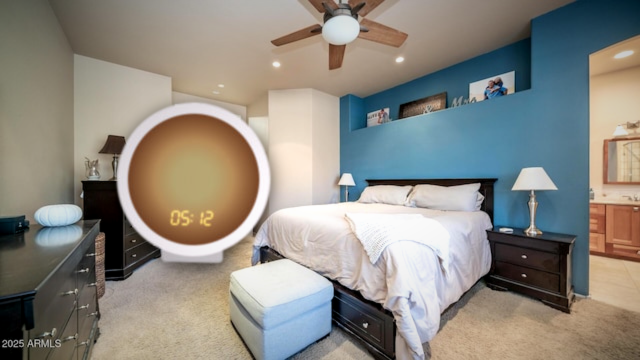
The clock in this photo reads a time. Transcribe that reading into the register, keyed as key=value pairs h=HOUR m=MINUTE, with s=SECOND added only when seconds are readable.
h=5 m=12
